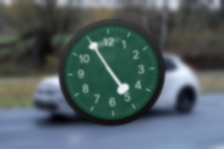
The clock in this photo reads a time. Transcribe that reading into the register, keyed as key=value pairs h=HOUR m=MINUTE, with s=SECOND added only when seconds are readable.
h=4 m=55
